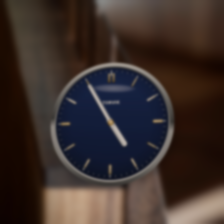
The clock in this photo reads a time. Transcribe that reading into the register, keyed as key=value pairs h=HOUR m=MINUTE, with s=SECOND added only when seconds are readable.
h=4 m=55
